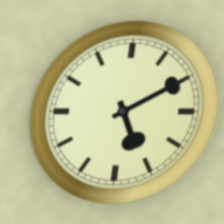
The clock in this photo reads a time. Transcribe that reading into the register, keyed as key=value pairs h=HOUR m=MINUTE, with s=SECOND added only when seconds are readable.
h=5 m=10
